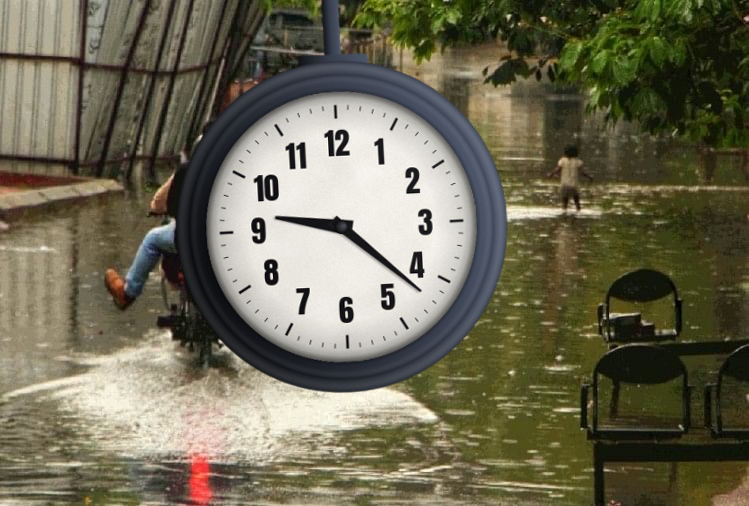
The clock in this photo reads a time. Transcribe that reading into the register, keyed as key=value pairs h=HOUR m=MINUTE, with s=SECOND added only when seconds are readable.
h=9 m=22
